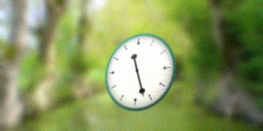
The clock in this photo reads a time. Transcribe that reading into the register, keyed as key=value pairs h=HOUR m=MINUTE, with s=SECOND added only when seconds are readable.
h=11 m=27
